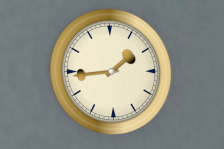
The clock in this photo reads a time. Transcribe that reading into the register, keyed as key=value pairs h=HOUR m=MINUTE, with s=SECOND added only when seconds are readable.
h=1 m=44
